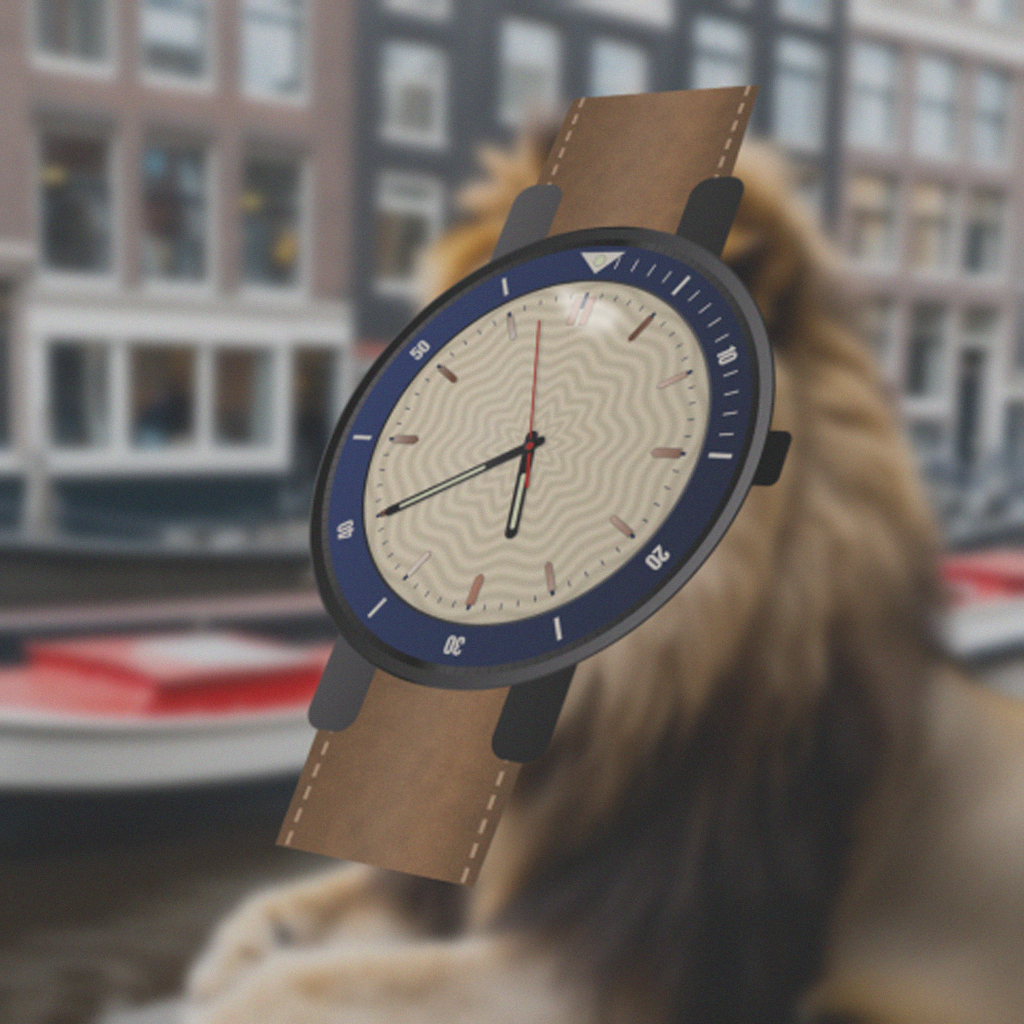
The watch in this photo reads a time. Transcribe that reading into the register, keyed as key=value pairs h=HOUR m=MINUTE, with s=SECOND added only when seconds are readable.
h=5 m=39 s=57
